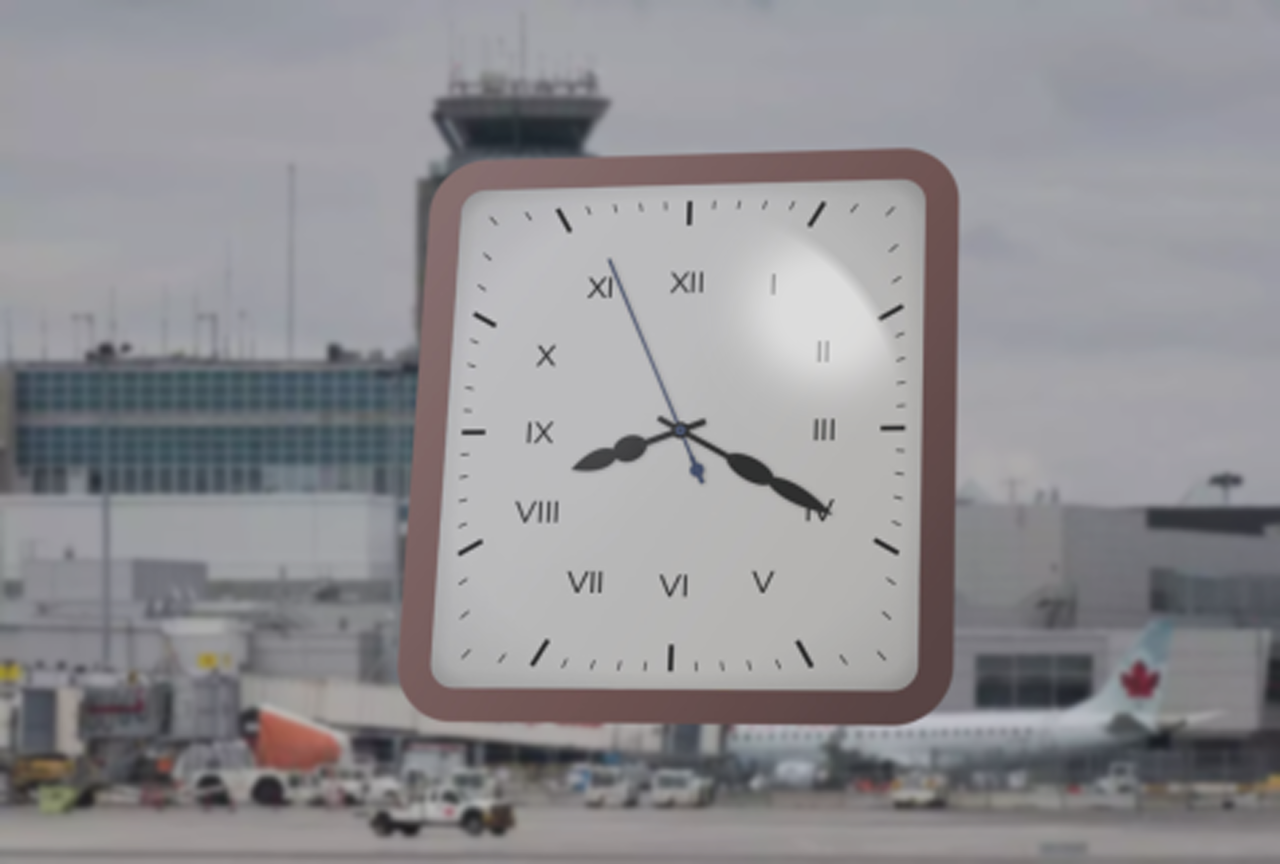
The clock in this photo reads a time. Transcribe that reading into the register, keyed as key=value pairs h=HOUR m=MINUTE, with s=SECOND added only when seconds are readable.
h=8 m=19 s=56
